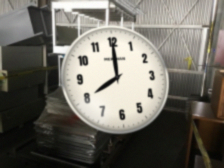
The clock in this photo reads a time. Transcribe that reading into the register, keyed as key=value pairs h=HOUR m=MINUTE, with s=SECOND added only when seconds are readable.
h=8 m=0
